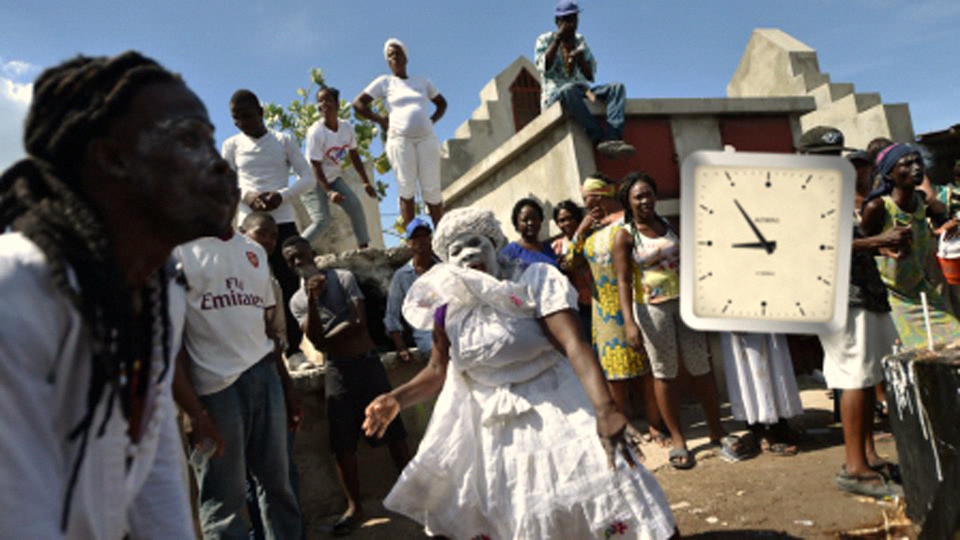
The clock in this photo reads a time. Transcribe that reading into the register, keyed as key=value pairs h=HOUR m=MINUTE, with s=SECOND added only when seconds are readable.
h=8 m=54
